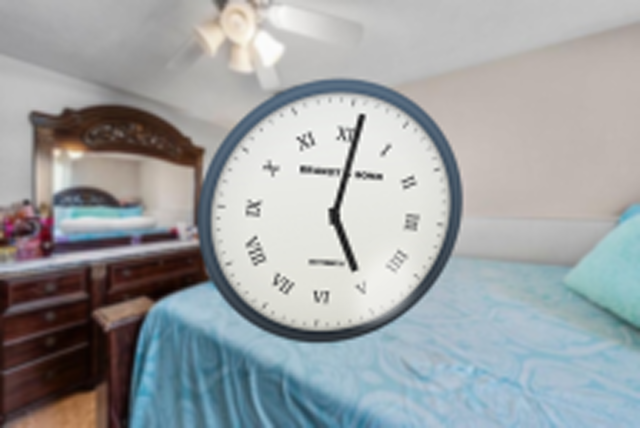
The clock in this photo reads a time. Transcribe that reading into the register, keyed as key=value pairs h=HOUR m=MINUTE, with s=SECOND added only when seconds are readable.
h=5 m=1
